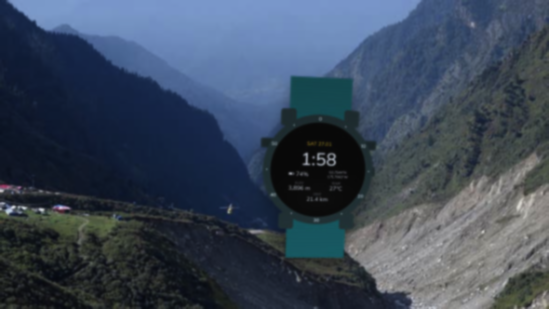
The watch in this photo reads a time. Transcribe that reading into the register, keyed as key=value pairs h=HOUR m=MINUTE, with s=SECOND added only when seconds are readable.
h=1 m=58
